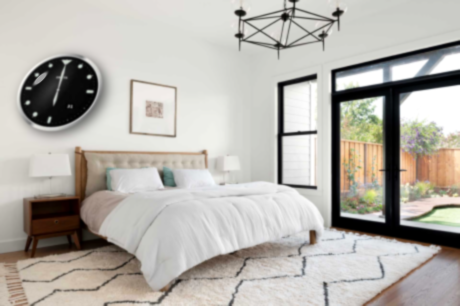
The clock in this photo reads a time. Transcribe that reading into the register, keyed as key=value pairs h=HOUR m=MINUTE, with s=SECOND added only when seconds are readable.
h=6 m=0
